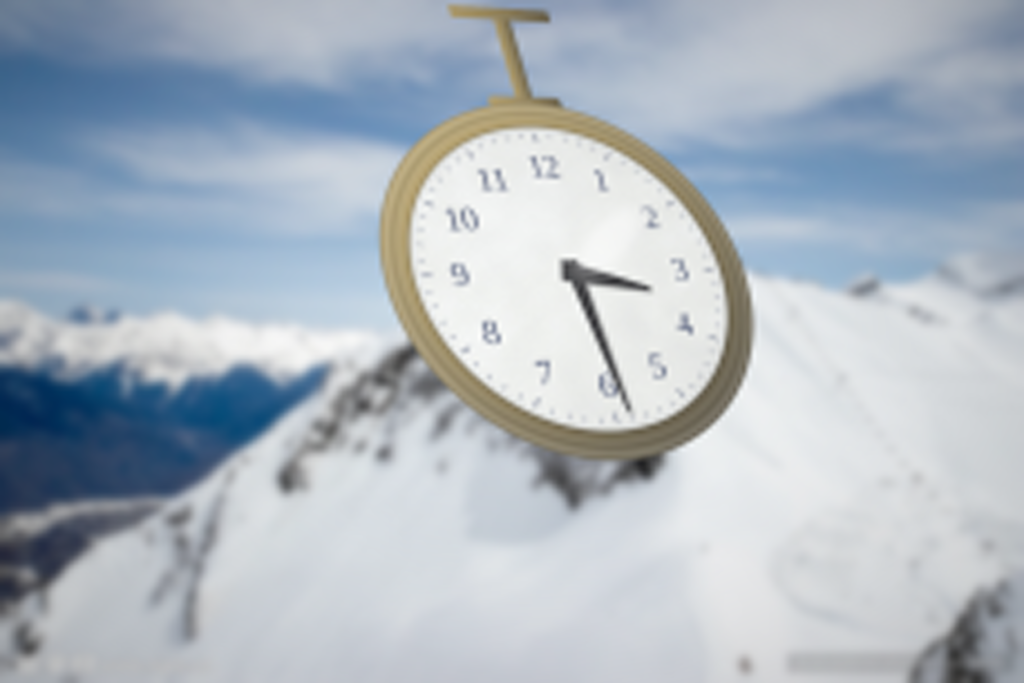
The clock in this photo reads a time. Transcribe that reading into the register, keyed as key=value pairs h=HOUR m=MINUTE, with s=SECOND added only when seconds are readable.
h=3 m=29
